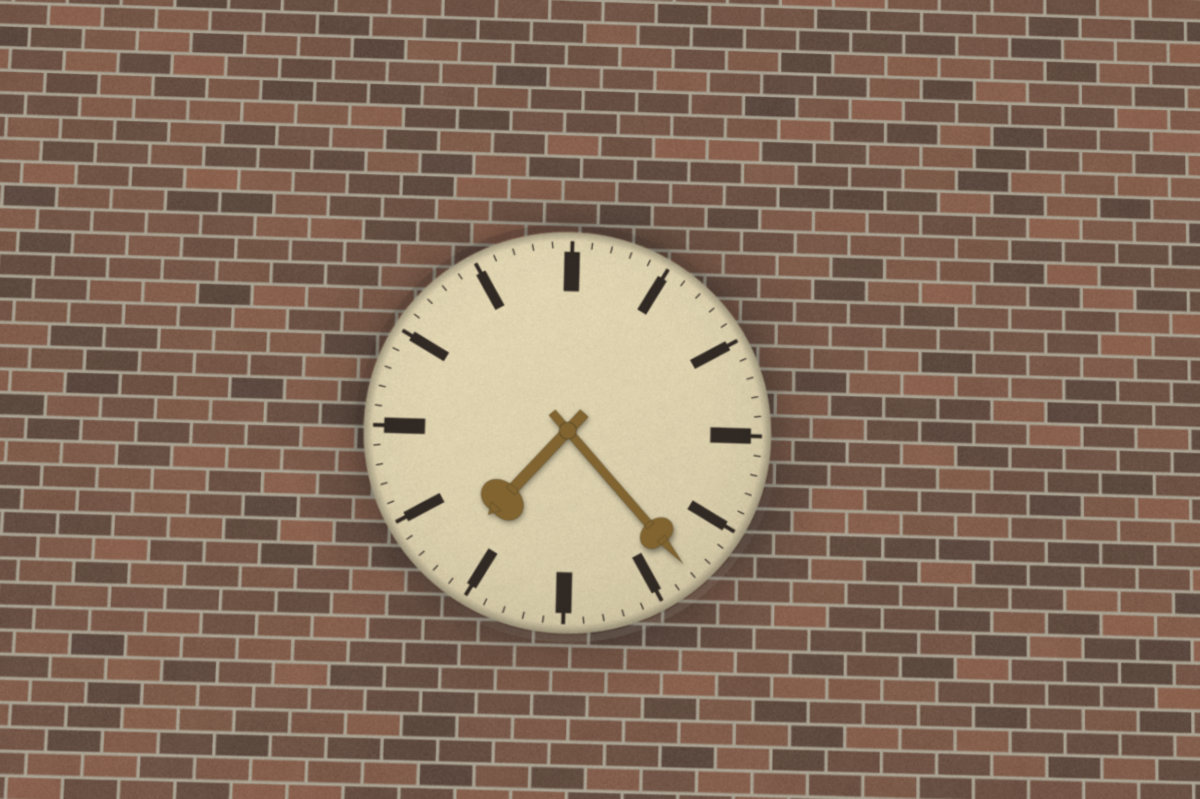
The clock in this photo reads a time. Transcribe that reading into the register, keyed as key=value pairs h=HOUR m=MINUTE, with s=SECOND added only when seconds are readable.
h=7 m=23
